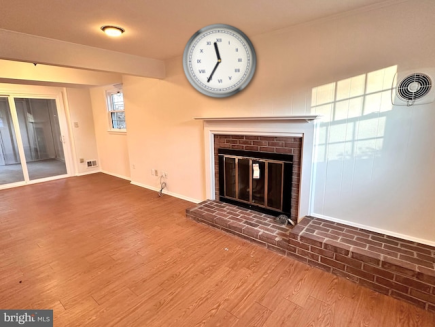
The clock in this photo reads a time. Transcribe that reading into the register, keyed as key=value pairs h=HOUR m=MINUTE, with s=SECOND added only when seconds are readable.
h=11 m=35
